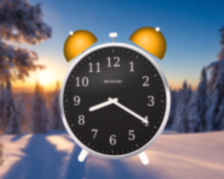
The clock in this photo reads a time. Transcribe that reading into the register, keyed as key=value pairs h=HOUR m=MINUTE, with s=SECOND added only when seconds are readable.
h=8 m=20
